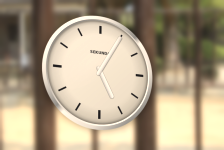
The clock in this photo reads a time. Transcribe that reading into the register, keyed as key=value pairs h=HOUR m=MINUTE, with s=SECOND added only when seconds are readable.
h=5 m=5
